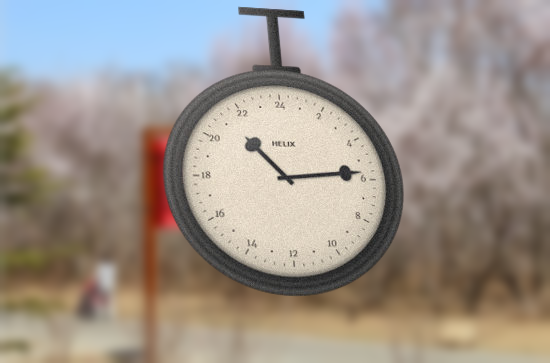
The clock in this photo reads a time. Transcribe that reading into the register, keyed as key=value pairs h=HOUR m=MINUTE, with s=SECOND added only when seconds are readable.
h=21 m=14
